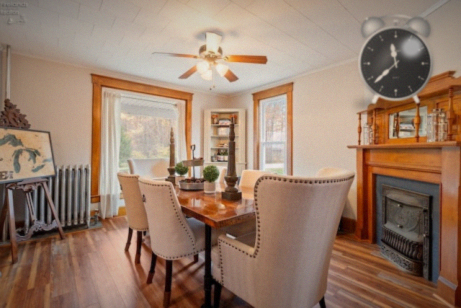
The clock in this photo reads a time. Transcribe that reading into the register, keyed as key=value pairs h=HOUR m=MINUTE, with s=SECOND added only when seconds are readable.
h=11 m=38
